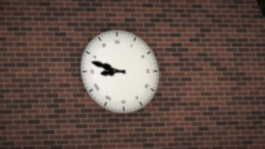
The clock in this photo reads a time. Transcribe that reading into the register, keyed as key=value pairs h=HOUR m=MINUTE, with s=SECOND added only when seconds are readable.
h=8 m=48
